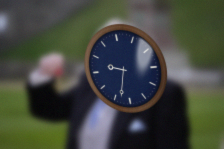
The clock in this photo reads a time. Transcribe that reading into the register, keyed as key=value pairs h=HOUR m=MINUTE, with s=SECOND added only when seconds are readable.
h=9 m=33
